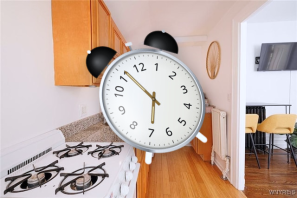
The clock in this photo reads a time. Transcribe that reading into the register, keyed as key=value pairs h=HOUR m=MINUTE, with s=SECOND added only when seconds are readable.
h=6 m=56
